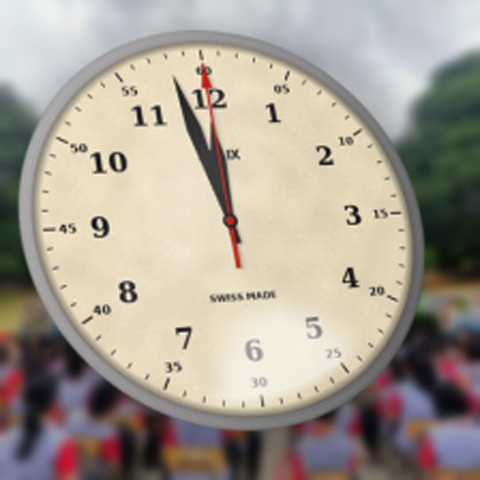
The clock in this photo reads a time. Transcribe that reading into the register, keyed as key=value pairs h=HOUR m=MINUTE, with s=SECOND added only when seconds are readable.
h=11 m=58 s=0
